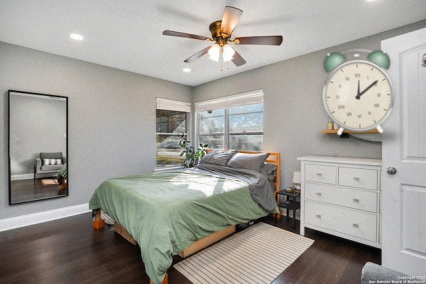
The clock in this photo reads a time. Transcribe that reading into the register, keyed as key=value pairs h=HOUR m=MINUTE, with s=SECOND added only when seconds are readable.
h=12 m=9
